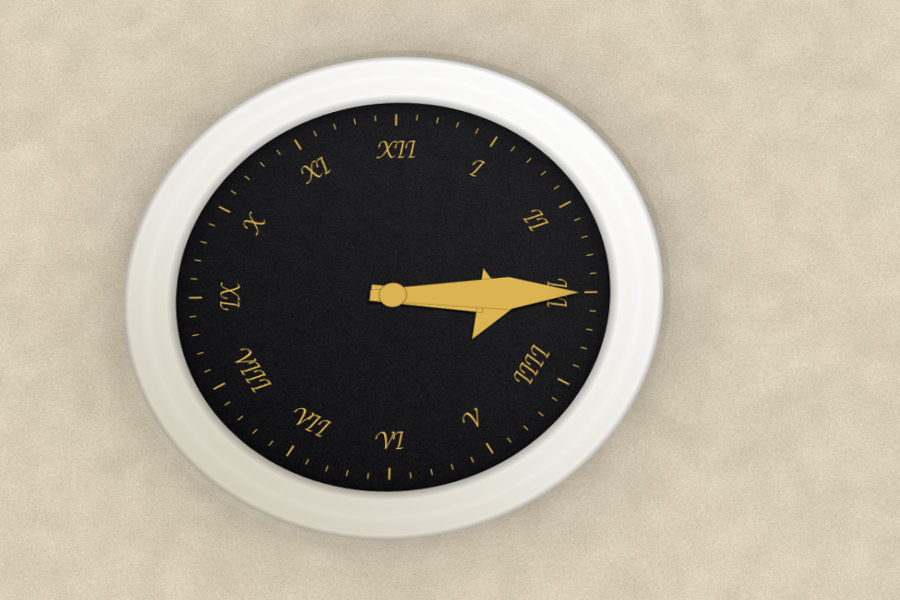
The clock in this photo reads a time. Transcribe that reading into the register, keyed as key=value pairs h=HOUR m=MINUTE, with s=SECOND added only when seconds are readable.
h=3 m=15
